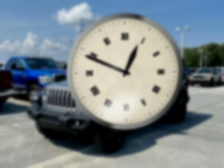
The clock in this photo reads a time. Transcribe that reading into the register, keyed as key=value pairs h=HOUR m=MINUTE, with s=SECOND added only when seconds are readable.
h=12 m=49
